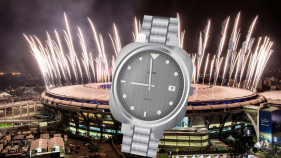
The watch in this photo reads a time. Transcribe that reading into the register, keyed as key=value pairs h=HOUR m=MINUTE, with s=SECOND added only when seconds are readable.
h=8 m=59
